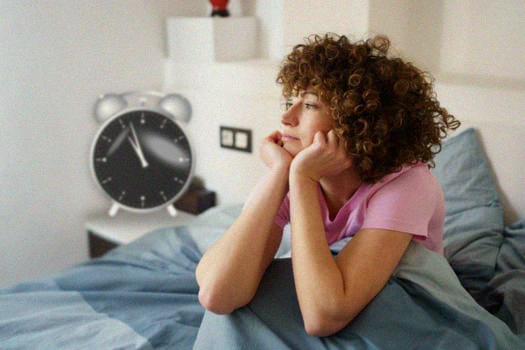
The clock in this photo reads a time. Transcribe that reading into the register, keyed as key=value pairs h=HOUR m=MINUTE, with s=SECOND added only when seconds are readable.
h=10 m=57
